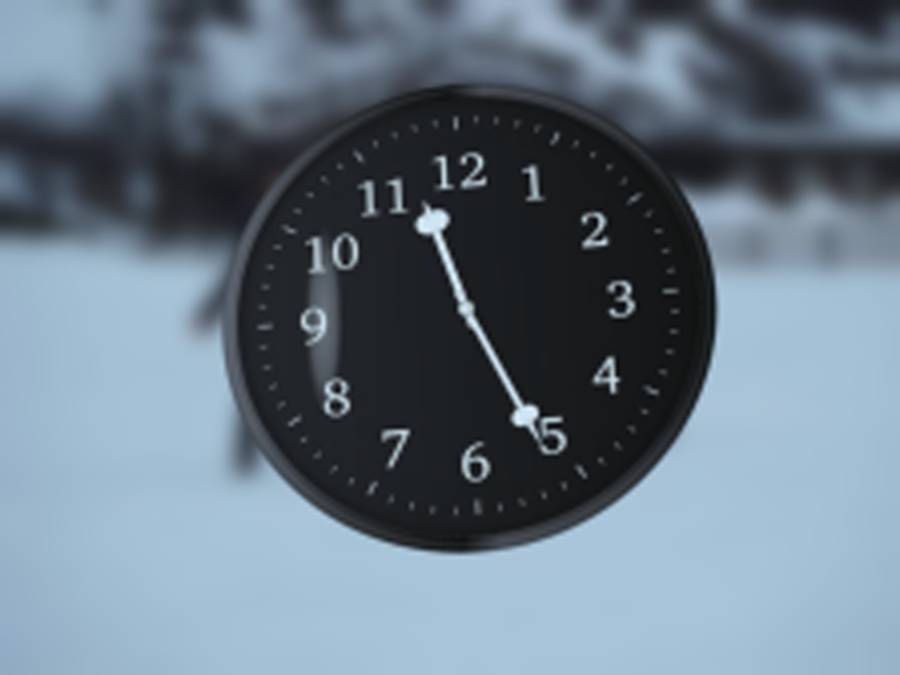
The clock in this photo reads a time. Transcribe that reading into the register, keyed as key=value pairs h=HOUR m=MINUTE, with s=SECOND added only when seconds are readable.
h=11 m=26
